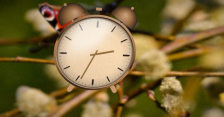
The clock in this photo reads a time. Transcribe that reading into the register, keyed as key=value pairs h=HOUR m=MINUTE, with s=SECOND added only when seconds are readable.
h=2 m=34
